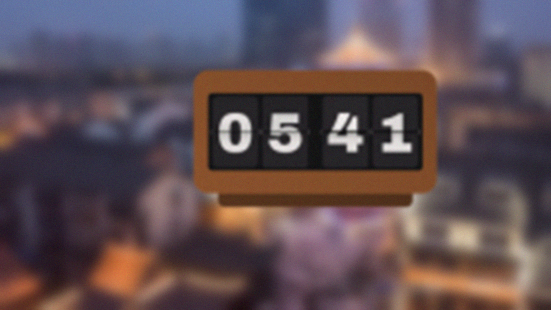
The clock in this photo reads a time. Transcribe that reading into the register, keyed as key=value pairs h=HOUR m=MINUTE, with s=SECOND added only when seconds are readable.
h=5 m=41
